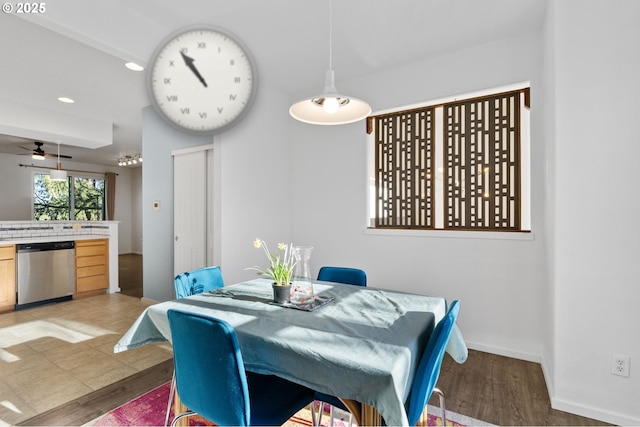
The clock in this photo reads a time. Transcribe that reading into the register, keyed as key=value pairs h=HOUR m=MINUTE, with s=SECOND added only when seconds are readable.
h=10 m=54
